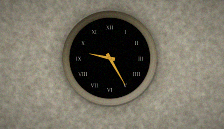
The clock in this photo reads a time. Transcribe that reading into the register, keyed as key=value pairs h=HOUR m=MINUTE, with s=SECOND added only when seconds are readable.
h=9 m=25
